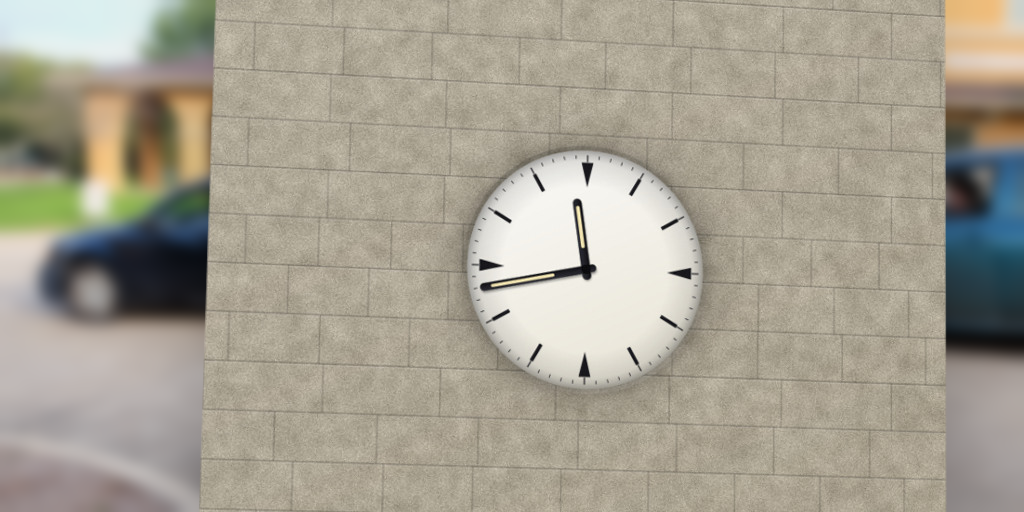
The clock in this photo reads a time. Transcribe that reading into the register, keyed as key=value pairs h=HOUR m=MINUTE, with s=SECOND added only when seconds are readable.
h=11 m=43
